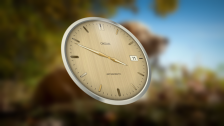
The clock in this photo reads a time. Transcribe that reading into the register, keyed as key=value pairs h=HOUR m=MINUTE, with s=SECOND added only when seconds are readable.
h=3 m=49
